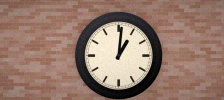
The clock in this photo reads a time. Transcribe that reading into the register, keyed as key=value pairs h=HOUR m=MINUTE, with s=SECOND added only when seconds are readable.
h=1 m=1
